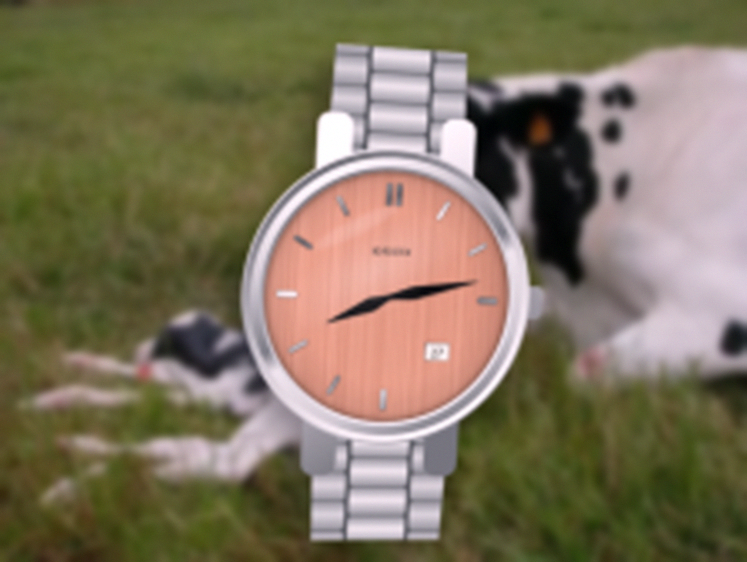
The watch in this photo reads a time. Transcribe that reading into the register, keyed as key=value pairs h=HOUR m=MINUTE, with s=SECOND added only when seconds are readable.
h=8 m=13
